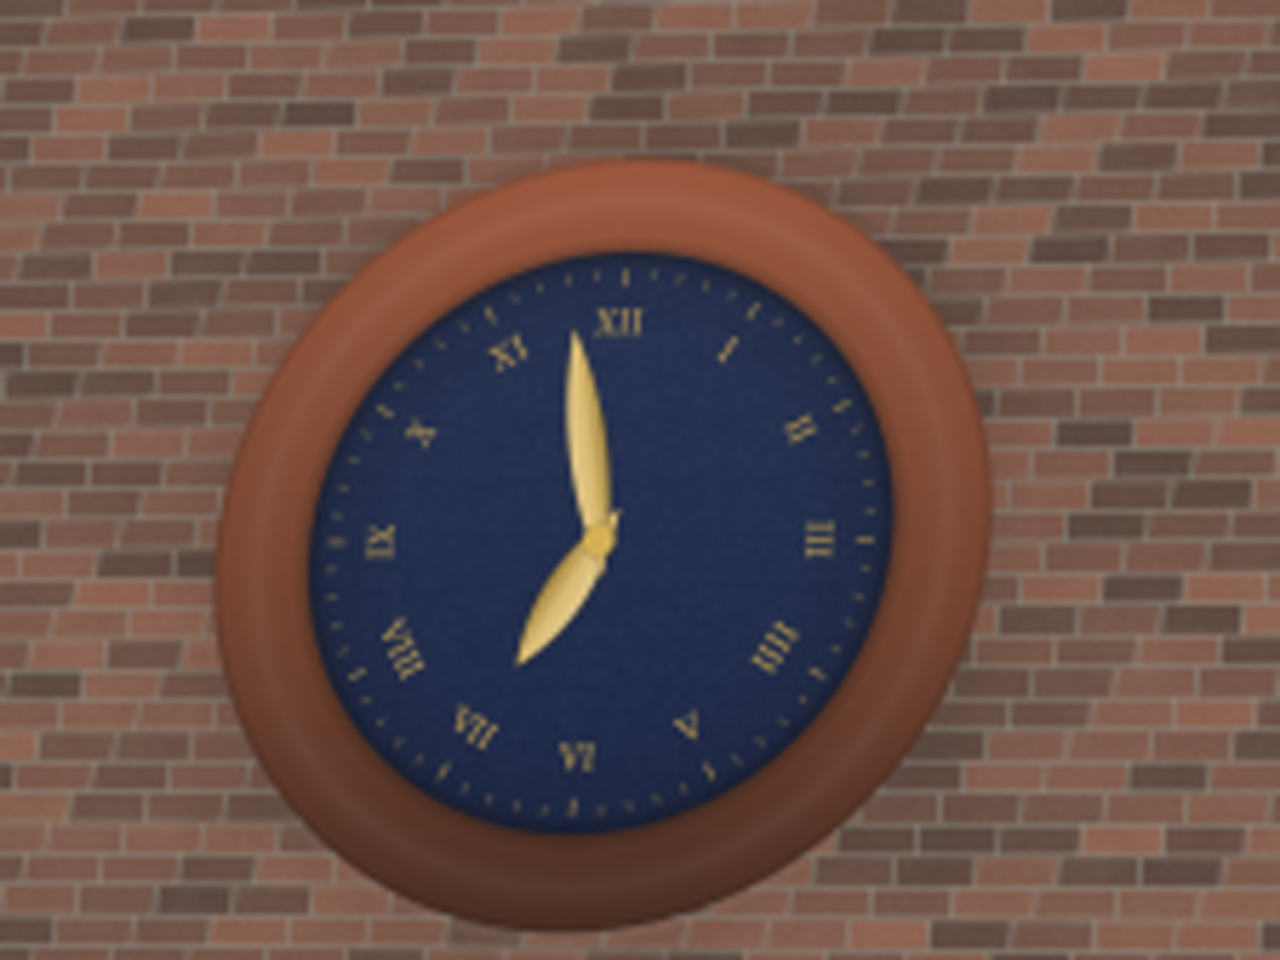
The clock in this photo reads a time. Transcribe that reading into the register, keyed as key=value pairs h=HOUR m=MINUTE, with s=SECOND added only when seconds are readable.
h=6 m=58
